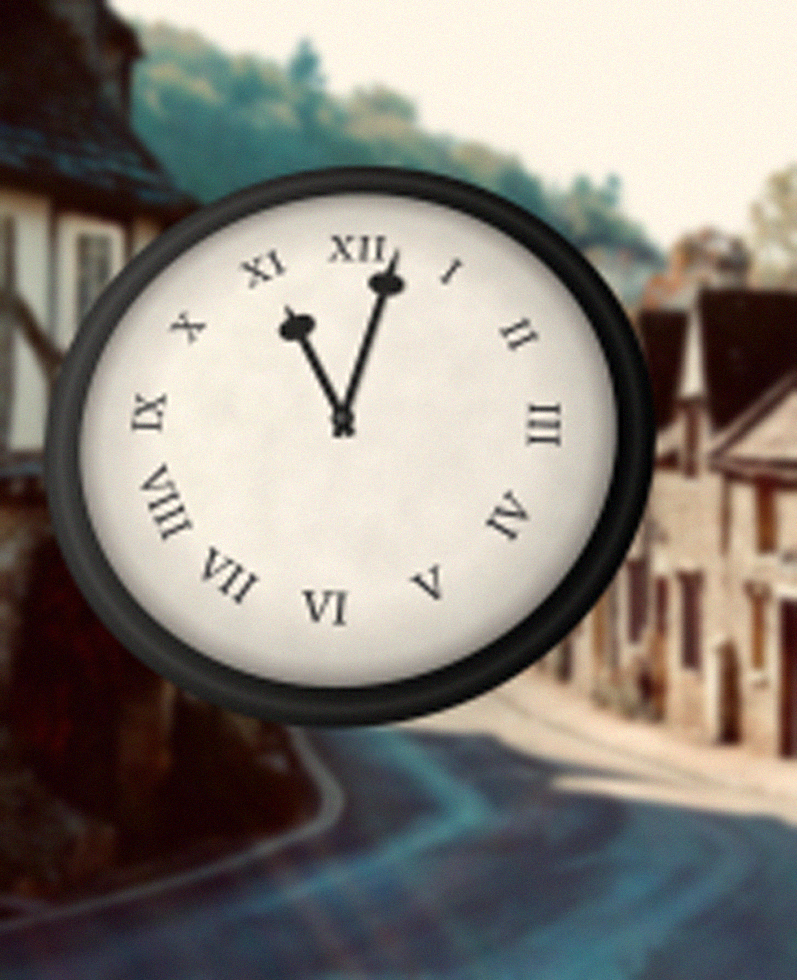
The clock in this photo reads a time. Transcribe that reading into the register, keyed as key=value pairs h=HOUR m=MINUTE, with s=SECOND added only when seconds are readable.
h=11 m=2
